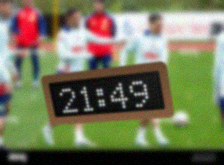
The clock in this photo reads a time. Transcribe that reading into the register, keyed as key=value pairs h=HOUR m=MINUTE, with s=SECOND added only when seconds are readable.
h=21 m=49
